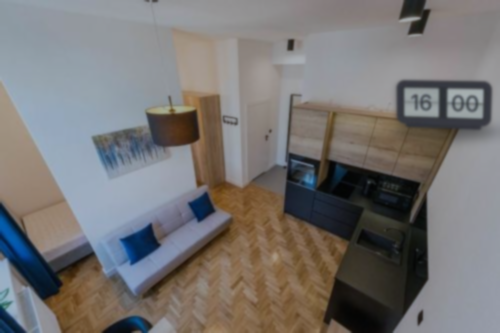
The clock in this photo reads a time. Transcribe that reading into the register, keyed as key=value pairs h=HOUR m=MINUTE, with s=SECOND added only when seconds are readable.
h=16 m=0
